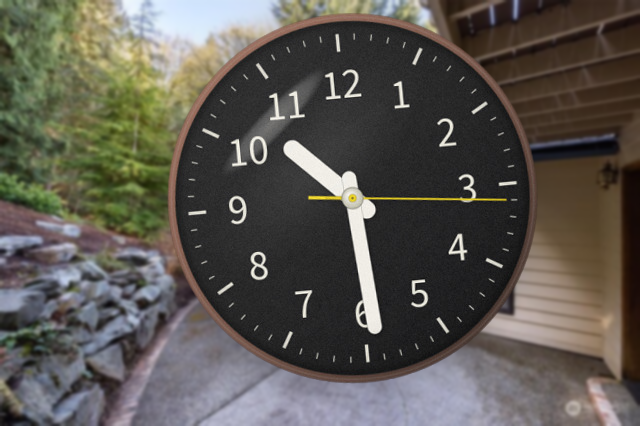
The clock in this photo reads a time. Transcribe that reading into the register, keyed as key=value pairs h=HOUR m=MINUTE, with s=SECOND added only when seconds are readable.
h=10 m=29 s=16
